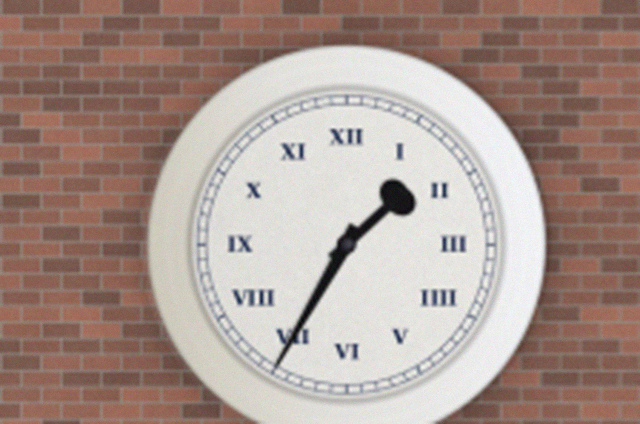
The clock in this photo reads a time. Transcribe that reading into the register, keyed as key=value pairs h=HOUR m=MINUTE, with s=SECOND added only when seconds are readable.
h=1 m=35
